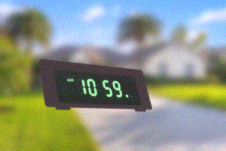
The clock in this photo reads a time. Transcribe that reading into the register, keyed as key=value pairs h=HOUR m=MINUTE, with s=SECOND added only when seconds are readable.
h=10 m=59
